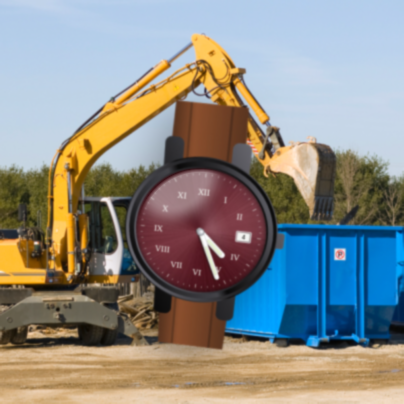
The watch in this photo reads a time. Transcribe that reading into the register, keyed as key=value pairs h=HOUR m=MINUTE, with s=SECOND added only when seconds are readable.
h=4 m=26
